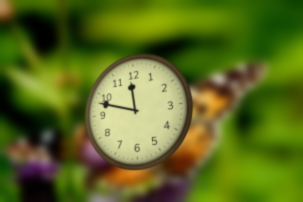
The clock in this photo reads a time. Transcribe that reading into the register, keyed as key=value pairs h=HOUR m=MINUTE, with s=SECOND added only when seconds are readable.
h=11 m=48
